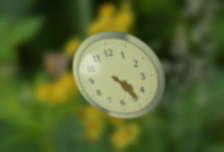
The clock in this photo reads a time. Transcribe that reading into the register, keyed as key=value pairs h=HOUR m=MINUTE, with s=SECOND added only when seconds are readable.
h=4 m=24
